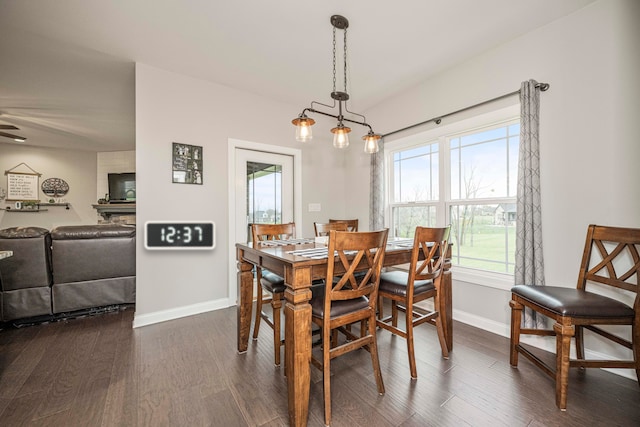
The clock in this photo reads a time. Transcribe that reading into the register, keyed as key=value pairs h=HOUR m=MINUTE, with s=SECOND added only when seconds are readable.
h=12 m=37
